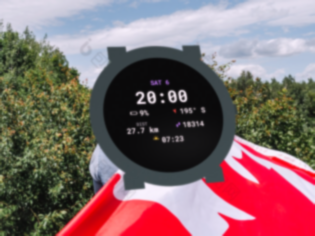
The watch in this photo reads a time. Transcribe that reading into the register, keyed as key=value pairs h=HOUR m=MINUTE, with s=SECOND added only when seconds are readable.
h=20 m=0
